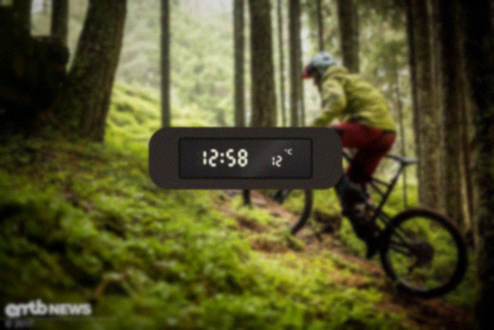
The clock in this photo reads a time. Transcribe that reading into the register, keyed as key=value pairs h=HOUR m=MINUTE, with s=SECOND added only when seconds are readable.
h=12 m=58
